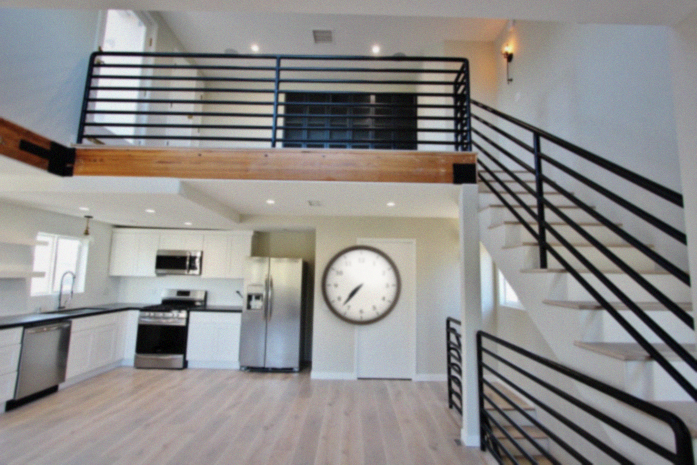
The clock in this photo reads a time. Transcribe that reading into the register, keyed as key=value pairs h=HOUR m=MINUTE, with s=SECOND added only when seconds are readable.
h=7 m=37
